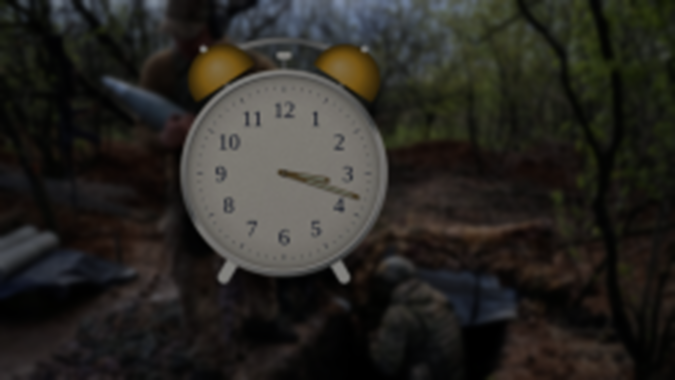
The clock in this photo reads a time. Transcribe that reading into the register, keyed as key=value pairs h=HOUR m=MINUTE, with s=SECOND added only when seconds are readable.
h=3 m=18
